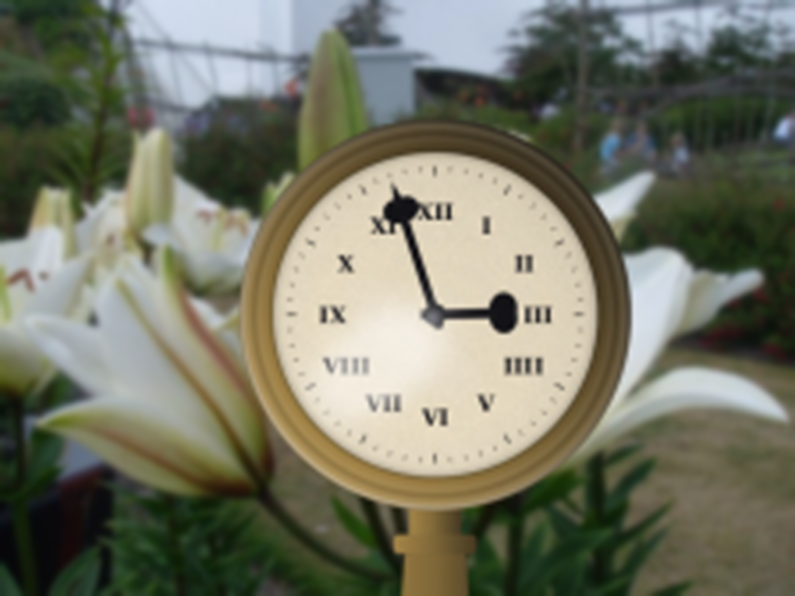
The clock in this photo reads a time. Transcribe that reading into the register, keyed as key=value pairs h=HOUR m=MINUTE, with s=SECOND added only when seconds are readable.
h=2 m=57
